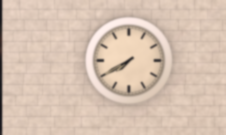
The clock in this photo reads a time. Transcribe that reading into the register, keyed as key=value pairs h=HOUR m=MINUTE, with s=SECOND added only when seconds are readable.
h=7 m=40
